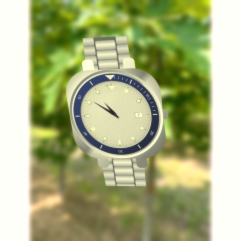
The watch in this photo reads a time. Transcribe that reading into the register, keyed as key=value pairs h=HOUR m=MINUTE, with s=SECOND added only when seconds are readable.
h=10 m=51
